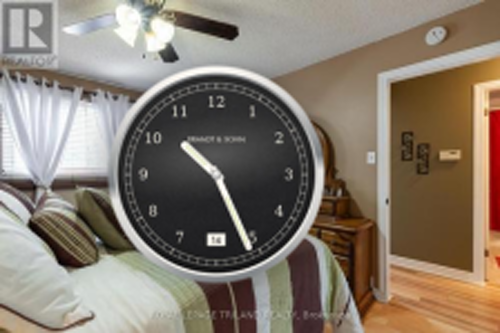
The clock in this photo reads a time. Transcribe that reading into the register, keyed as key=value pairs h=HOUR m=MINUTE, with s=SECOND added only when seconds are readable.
h=10 m=26
